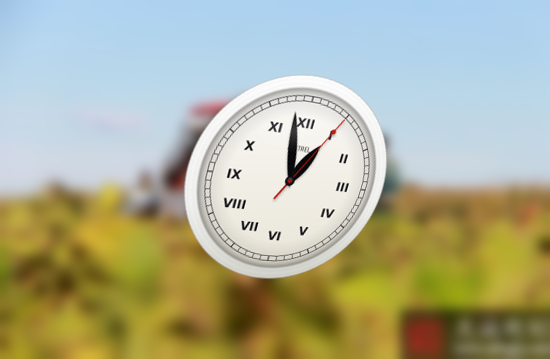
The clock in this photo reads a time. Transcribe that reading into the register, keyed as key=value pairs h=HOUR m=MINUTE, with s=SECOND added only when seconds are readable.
h=12 m=58 s=5
